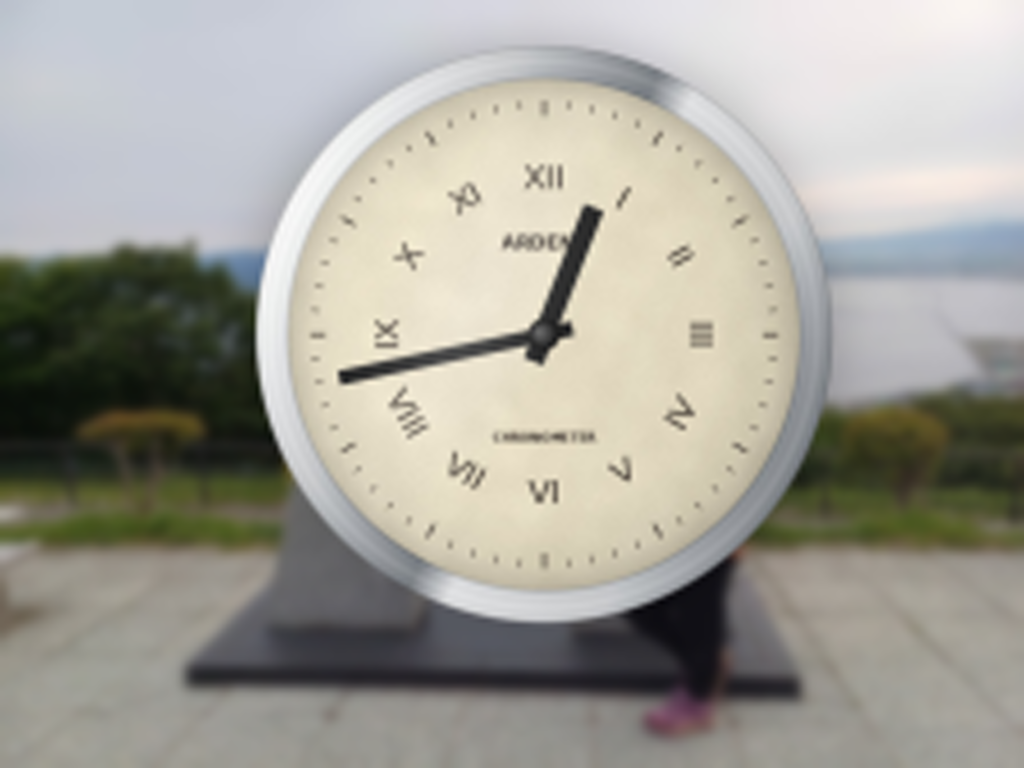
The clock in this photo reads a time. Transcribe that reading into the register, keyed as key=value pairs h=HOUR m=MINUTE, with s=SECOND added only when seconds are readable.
h=12 m=43
